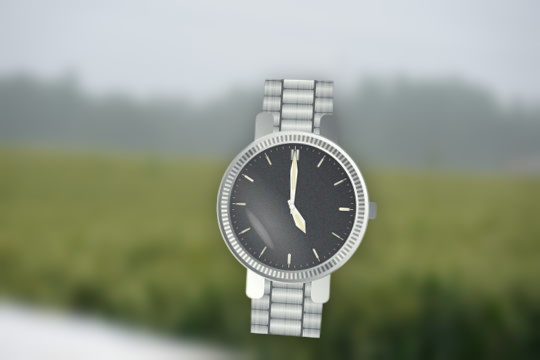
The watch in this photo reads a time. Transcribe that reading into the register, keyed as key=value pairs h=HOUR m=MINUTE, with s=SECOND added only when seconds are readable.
h=5 m=0
